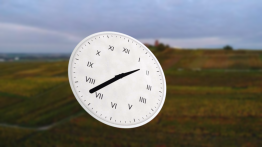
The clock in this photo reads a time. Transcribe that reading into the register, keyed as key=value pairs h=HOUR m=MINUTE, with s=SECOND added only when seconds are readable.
h=1 m=37
